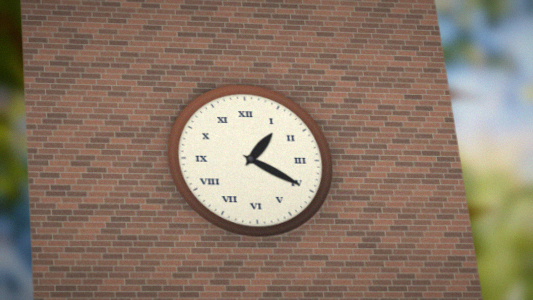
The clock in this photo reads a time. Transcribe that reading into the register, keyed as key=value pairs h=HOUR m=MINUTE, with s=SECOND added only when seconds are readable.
h=1 m=20
